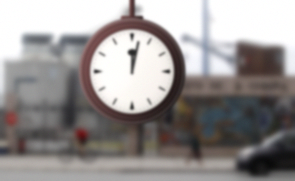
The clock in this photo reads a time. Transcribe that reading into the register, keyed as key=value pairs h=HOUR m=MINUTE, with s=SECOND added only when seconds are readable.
h=12 m=2
